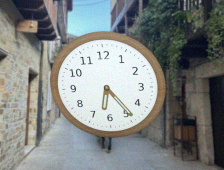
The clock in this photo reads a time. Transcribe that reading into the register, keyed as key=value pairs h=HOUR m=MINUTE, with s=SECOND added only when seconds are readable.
h=6 m=24
